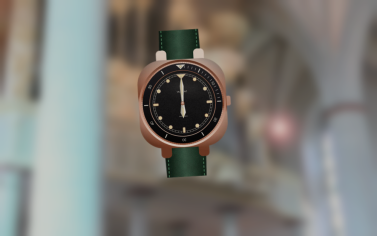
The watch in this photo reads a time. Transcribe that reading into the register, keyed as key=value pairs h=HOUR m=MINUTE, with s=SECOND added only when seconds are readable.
h=6 m=0
